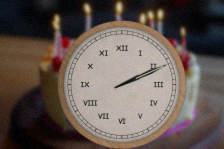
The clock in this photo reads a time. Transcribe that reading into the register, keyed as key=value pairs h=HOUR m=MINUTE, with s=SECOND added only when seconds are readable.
h=2 m=11
